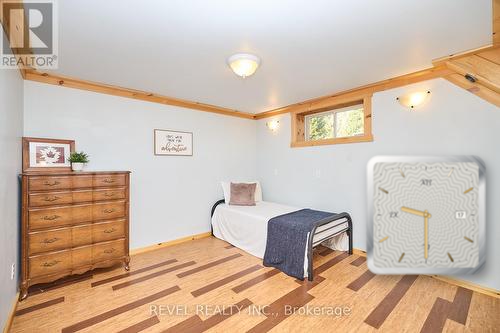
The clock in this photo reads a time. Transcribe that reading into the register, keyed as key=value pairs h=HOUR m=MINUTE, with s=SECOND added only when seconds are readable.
h=9 m=30
